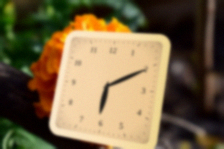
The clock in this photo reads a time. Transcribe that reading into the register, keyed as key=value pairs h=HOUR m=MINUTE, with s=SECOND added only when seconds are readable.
h=6 m=10
